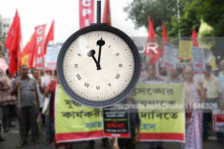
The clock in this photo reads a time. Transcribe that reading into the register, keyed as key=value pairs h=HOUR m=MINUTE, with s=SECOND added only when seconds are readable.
h=11 m=1
